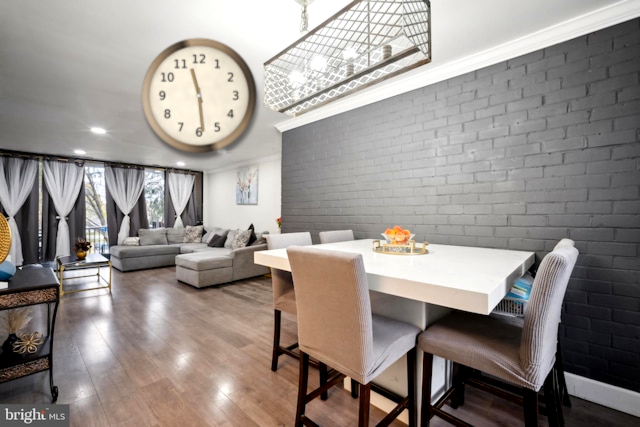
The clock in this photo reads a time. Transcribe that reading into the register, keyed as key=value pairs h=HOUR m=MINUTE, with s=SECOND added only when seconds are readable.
h=11 m=29
